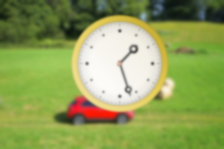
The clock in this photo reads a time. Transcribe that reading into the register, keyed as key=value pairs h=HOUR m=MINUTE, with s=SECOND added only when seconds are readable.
h=1 m=27
